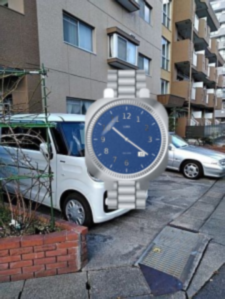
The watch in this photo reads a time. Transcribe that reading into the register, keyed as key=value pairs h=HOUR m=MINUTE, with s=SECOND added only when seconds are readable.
h=10 m=21
